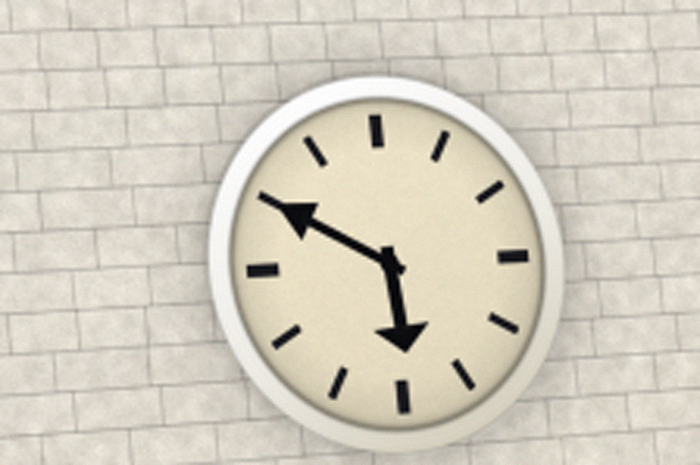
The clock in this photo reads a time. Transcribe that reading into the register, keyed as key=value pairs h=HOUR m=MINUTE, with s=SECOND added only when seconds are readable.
h=5 m=50
